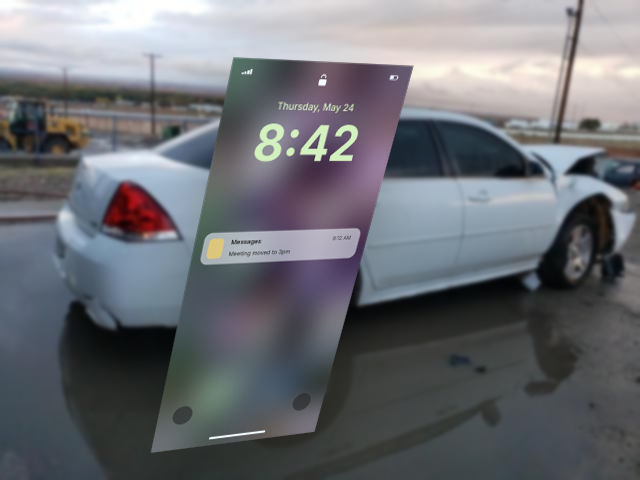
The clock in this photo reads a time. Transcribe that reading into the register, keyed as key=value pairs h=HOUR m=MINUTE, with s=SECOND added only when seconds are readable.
h=8 m=42
